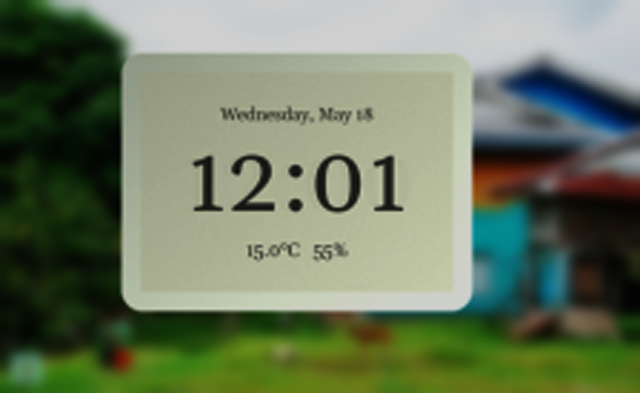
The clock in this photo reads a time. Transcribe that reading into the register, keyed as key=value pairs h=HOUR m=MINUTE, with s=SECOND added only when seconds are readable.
h=12 m=1
